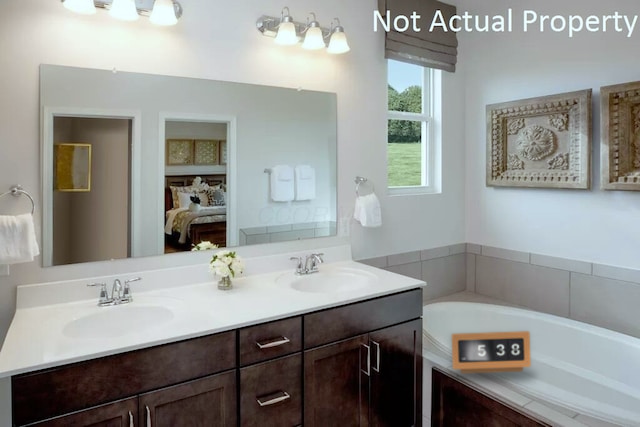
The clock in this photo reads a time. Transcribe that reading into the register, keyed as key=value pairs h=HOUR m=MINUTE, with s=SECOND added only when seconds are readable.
h=5 m=38
